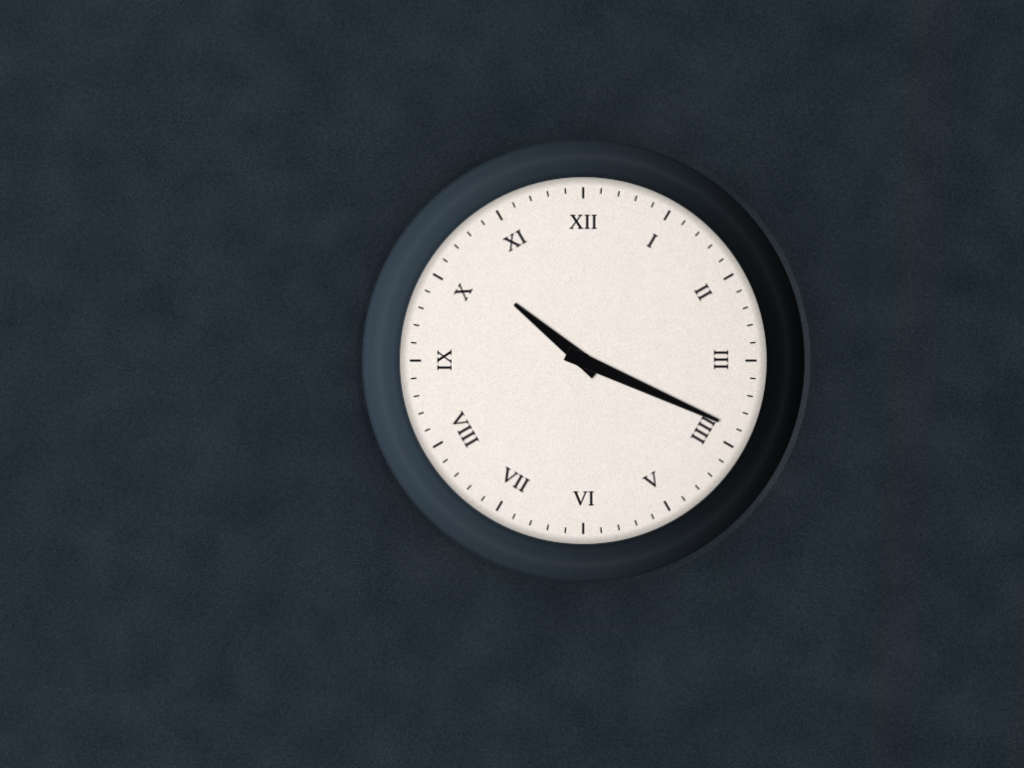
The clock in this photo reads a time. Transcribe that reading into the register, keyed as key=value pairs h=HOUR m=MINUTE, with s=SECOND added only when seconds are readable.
h=10 m=19
